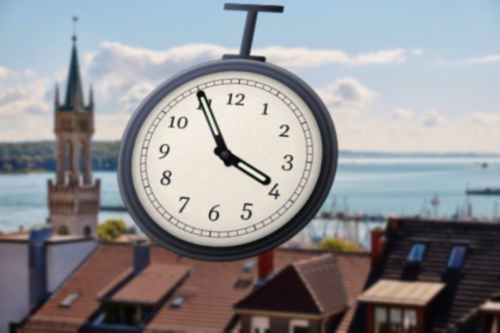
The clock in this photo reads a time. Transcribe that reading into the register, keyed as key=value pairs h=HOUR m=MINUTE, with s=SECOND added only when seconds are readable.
h=3 m=55
